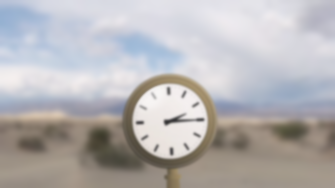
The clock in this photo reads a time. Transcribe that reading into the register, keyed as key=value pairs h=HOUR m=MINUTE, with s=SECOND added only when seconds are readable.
h=2 m=15
